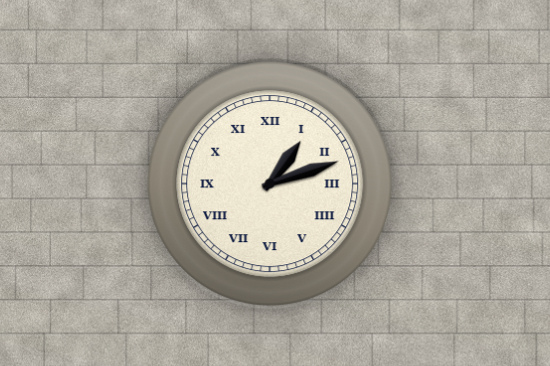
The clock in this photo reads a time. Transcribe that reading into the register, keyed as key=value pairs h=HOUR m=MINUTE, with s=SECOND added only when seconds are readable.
h=1 m=12
